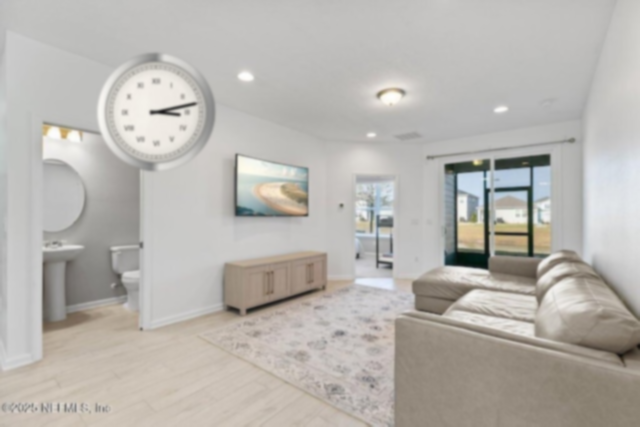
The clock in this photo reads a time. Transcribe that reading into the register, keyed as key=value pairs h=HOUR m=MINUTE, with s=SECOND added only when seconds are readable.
h=3 m=13
